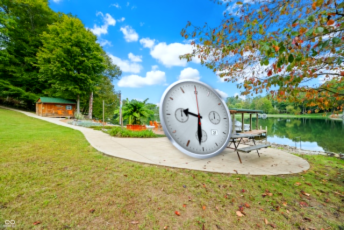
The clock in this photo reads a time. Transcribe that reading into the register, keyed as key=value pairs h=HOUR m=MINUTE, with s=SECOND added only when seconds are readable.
h=9 m=31
